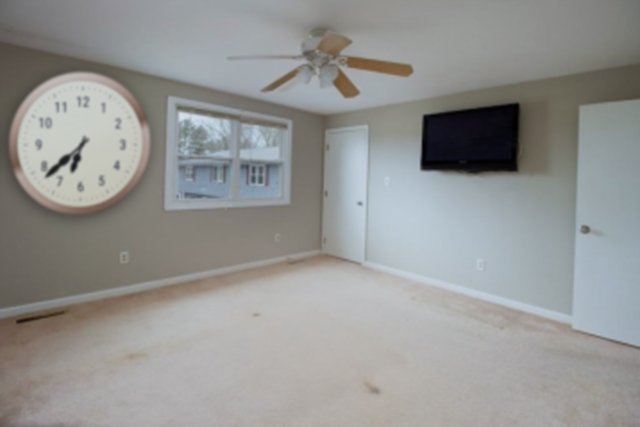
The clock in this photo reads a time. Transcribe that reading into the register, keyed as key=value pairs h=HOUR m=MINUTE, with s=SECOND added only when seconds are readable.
h=6 m=38
